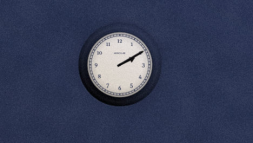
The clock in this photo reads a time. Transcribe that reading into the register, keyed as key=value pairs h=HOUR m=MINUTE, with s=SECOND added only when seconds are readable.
h=2 m=10
